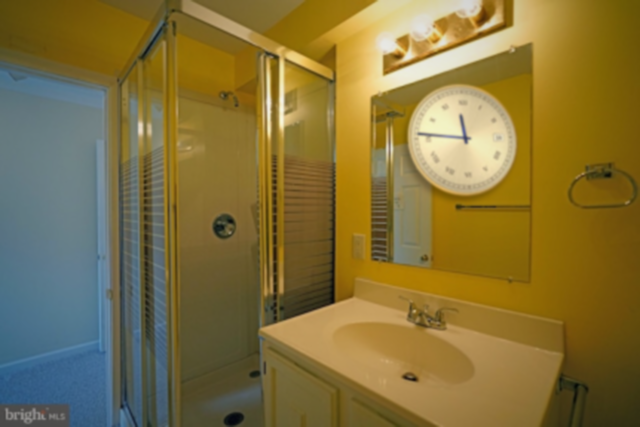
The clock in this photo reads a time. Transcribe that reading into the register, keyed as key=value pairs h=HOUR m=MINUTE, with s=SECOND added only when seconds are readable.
h=11 m=46
